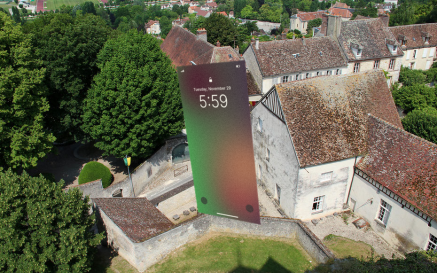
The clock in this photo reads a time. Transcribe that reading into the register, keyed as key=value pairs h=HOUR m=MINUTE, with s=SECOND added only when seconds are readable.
h=5 m=59
